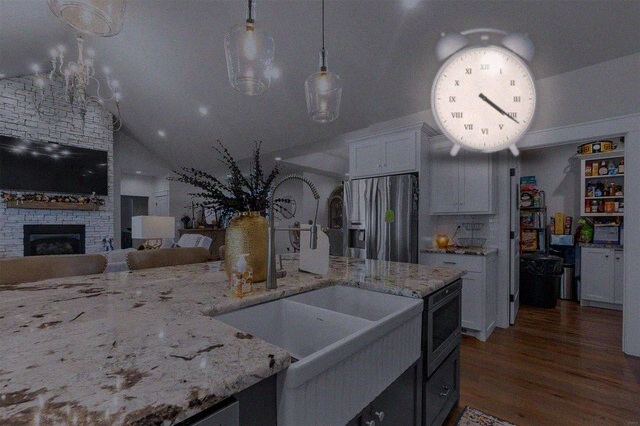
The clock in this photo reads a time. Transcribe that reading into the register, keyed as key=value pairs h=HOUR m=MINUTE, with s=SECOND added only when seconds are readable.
h=4 m=21
